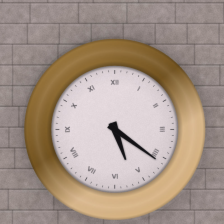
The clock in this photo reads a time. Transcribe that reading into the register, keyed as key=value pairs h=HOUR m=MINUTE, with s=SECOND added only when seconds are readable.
h=5 m=21
